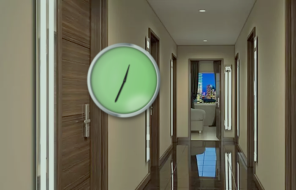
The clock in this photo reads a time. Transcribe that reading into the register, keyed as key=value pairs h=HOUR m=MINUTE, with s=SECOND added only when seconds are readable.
h=12 m=34
